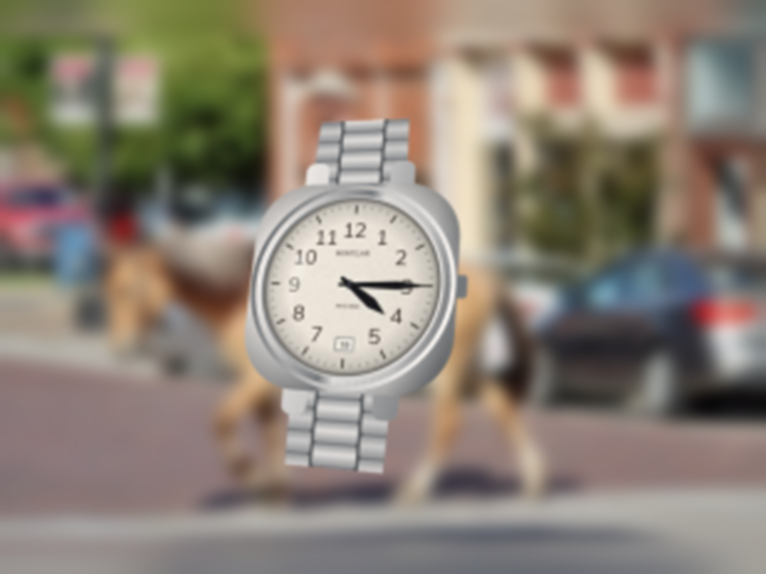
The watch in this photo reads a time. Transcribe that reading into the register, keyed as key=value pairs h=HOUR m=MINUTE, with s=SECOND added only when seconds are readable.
h=4 m=15
